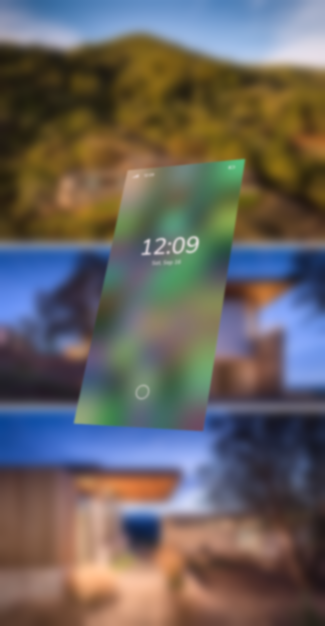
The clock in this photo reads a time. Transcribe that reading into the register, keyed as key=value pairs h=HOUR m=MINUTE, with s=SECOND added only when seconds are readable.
h=12 m=9
